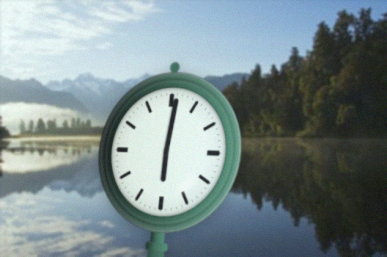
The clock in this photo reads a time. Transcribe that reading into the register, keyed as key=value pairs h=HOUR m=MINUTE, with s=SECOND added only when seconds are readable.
h=6 m=1
